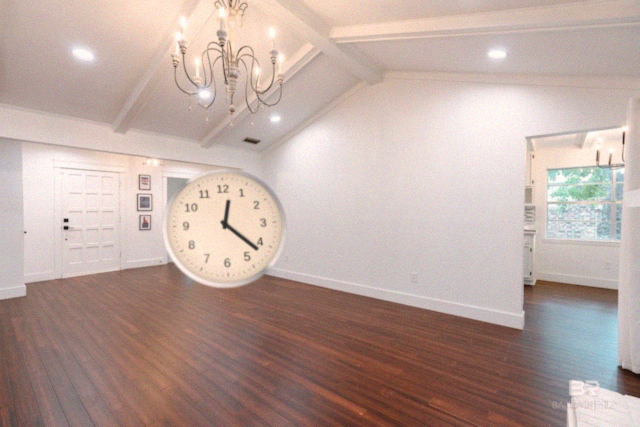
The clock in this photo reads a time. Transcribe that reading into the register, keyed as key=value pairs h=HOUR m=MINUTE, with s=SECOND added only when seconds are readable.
h=12 m=22
